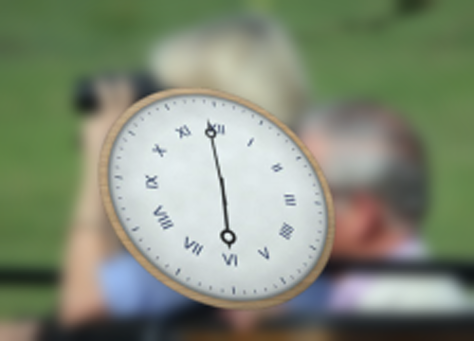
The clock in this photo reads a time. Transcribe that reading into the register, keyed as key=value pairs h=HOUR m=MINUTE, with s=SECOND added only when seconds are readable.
h=5 m=59
